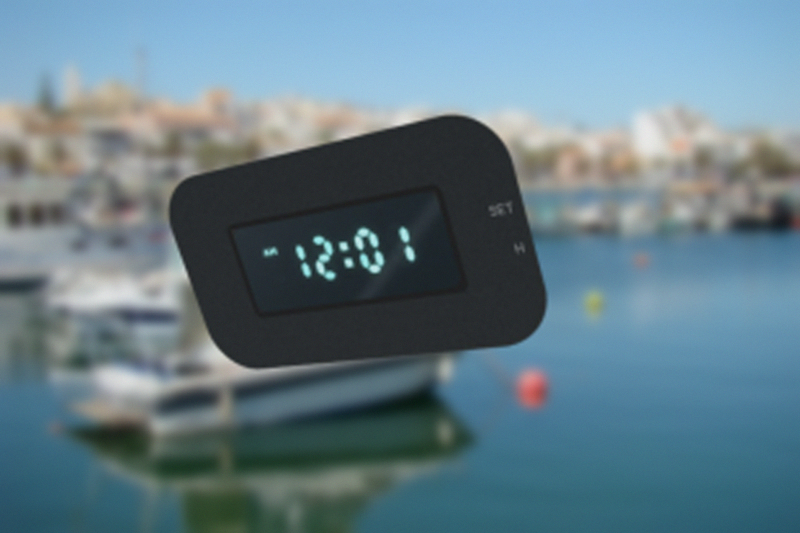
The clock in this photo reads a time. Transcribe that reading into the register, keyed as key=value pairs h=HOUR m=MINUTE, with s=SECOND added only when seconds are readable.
h=12 m=1
